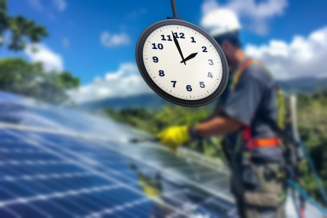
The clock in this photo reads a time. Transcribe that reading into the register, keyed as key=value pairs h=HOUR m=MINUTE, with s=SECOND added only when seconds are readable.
h=1 m=58
